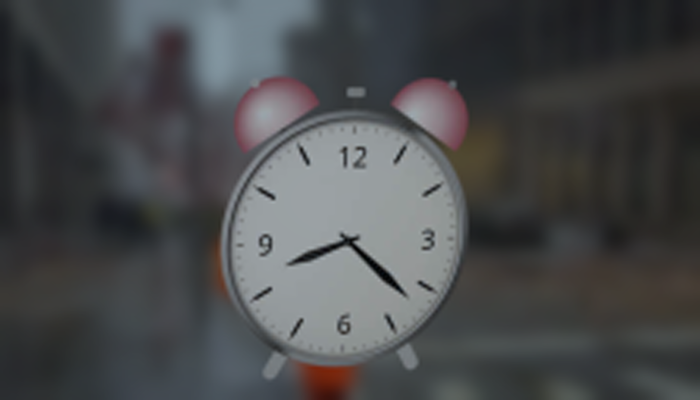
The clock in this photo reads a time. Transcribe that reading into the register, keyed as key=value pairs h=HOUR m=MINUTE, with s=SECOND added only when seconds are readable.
h=8 m=22
